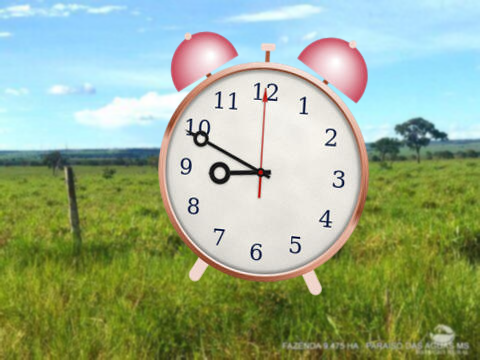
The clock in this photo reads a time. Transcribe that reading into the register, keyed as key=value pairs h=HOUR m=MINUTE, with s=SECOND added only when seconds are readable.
h=8 m=49 s=0
